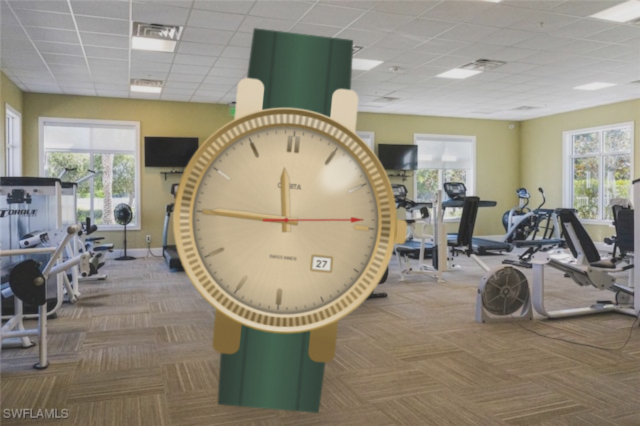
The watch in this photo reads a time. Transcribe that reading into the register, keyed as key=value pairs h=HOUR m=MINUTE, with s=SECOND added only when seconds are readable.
h=11 m=45 s=14
